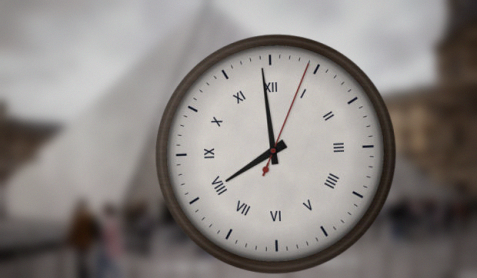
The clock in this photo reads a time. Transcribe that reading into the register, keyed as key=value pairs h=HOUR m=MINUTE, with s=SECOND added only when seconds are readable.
h=7 m=59 s=4
